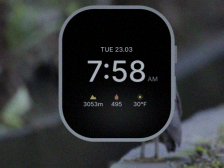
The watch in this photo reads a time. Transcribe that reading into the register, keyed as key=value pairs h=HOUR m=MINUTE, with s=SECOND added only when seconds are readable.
h=7 m=58
